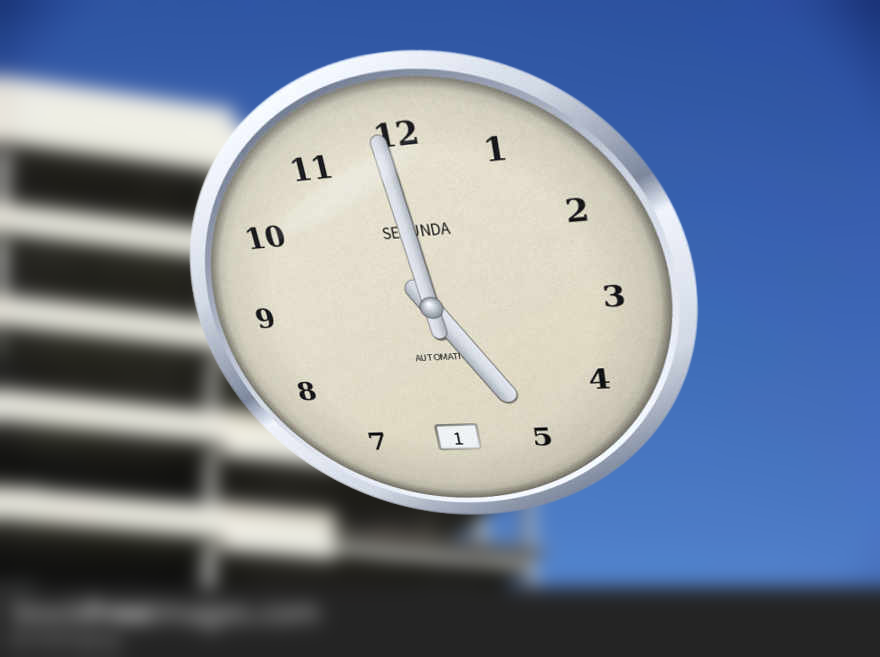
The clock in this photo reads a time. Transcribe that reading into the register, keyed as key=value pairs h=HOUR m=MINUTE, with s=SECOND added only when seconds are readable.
h=4 m=59
